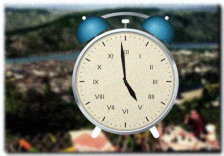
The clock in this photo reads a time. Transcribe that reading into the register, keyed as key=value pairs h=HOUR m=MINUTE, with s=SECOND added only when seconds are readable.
h=4 m=59
